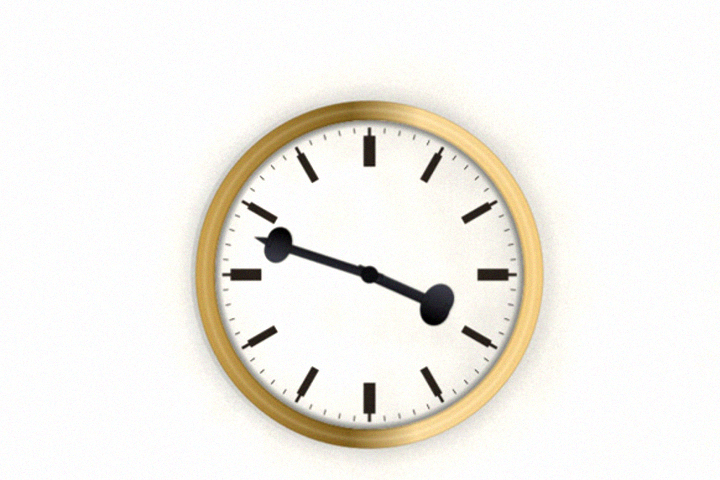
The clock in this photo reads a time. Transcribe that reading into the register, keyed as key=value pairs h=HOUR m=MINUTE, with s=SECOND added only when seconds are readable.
h=3 m=48
